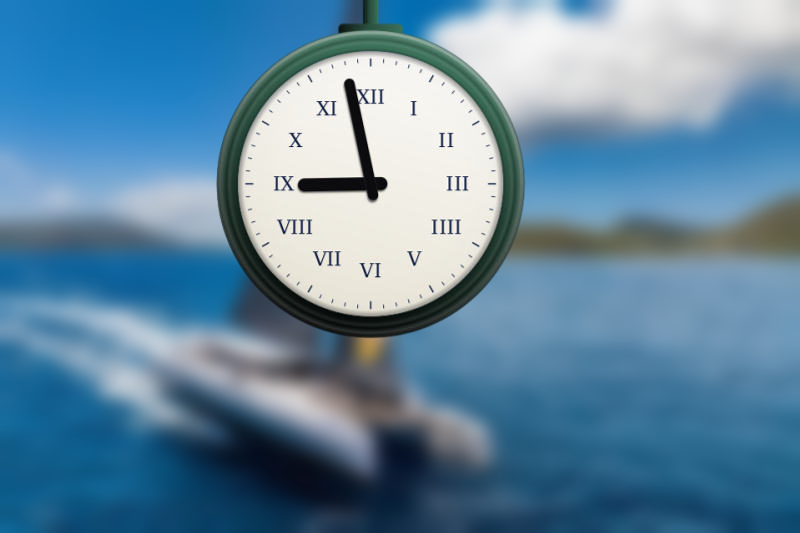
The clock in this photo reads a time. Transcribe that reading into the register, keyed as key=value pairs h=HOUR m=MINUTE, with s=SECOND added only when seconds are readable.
h=8 m=58
